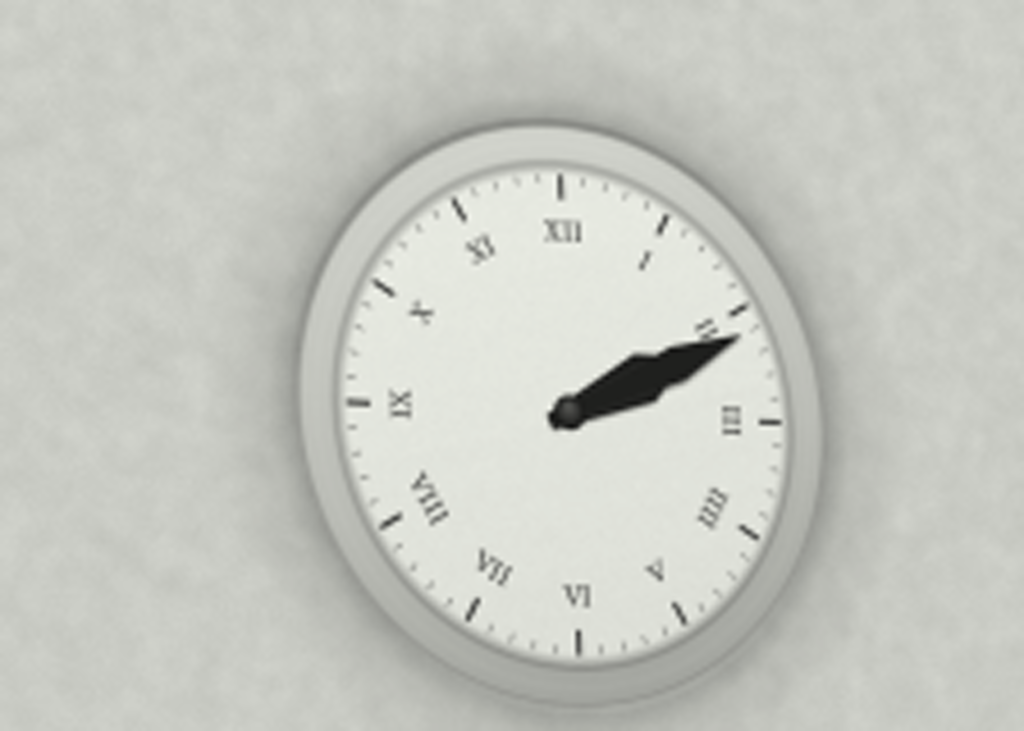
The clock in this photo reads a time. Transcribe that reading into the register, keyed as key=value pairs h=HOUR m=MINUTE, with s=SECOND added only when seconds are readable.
h=2 m=11
